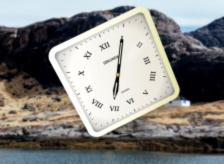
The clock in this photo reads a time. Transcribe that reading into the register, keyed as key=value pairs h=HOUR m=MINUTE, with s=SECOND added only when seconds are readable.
h=7 m=5
